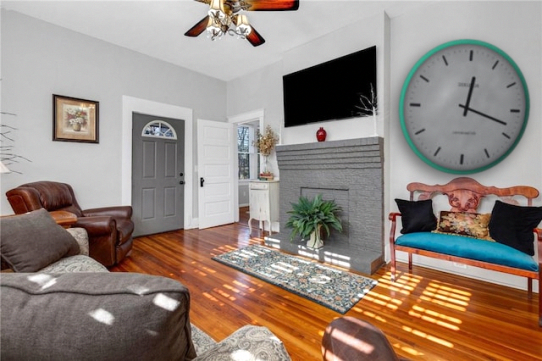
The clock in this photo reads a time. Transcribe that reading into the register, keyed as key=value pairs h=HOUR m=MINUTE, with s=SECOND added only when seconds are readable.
h=12 m=18
